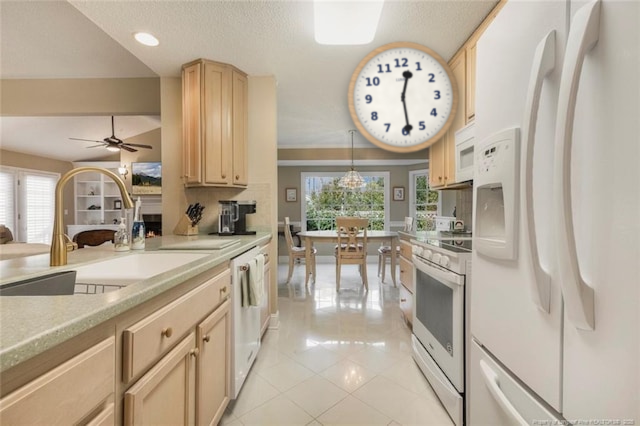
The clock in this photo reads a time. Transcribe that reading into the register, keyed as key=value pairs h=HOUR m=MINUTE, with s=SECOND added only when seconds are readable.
h=12 m=29
